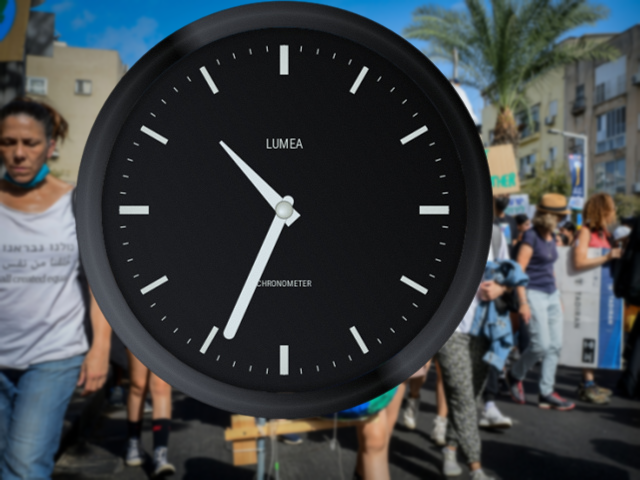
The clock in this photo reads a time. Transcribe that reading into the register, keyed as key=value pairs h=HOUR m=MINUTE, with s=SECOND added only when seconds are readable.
h=10 m=34
